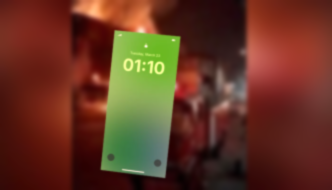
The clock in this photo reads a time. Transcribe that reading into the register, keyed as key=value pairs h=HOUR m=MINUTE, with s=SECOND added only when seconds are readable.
h=1 m=10
